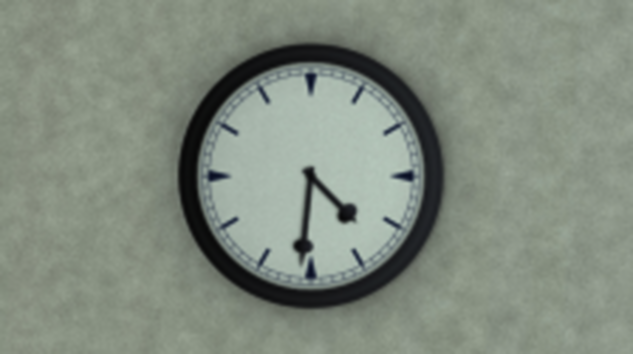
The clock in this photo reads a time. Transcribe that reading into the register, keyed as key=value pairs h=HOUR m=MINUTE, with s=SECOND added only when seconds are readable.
h=4 m=31
